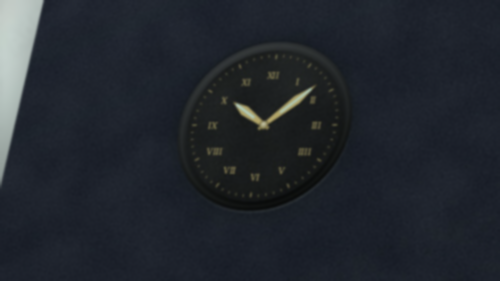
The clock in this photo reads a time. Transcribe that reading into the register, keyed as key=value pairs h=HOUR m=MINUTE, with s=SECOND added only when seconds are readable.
h=10 m=8
